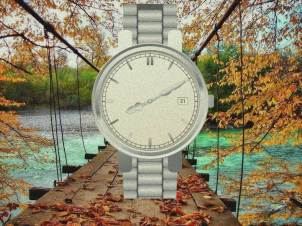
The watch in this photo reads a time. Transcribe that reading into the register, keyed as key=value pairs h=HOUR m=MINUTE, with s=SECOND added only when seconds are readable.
h=8 m=10
